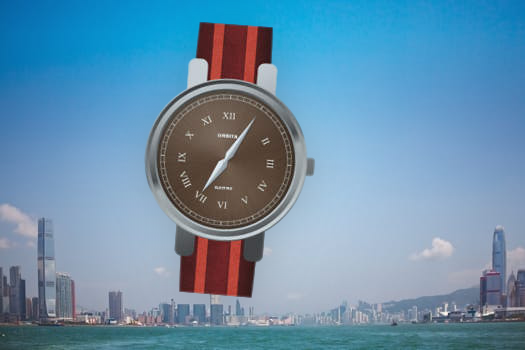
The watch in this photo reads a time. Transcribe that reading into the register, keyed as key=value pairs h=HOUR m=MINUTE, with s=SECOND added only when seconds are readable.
h=7 m=5
